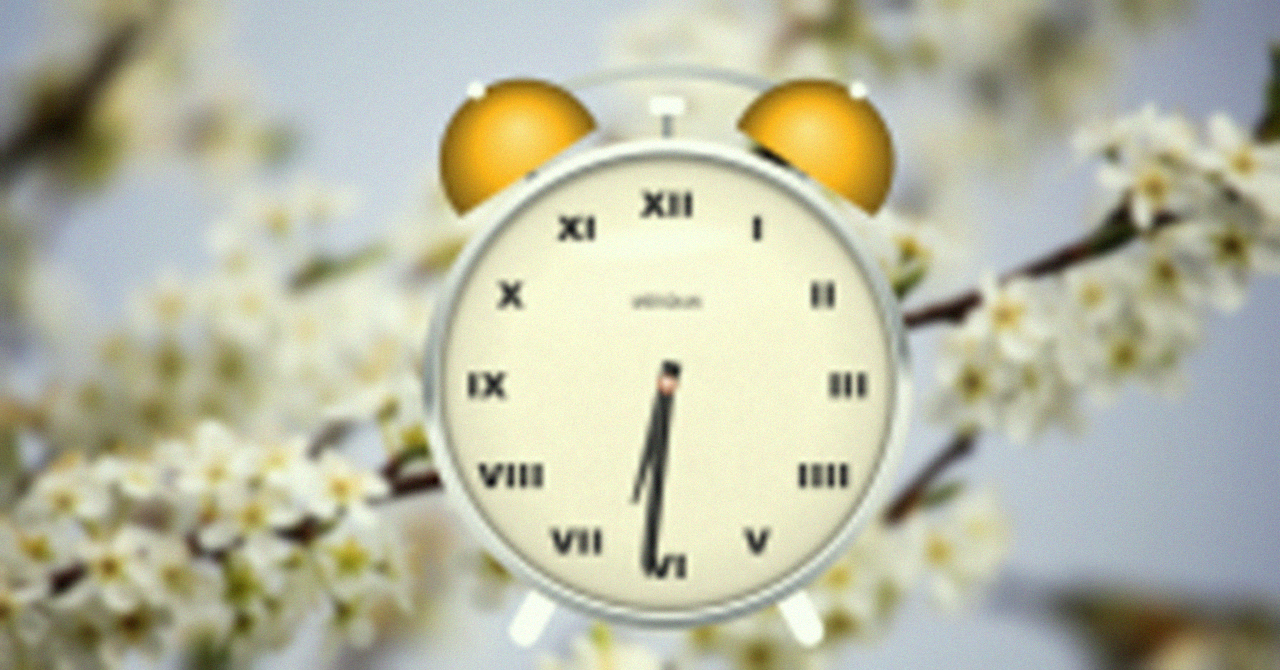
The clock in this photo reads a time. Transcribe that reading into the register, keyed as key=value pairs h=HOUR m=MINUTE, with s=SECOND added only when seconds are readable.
h=6 m=31
